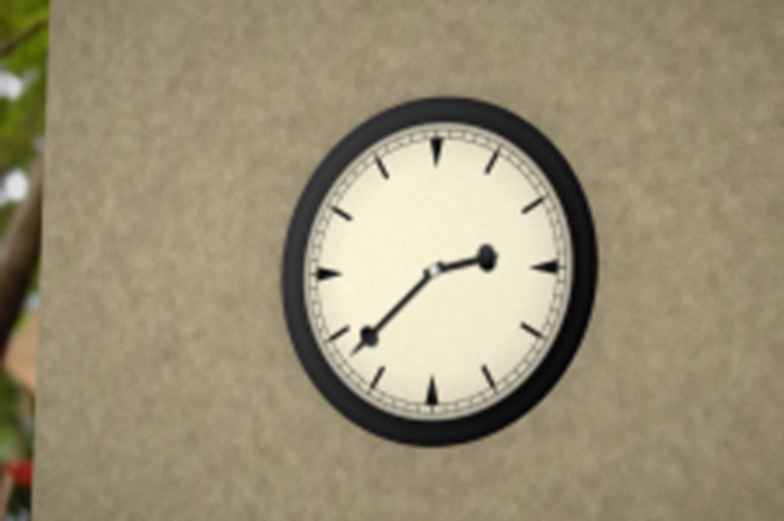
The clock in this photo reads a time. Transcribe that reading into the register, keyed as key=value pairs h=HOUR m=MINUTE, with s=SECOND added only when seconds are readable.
h=2 m=38
